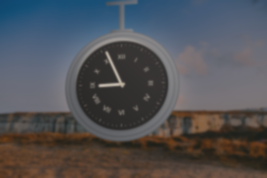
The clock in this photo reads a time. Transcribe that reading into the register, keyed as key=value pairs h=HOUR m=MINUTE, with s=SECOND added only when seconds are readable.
h=8 m=56
